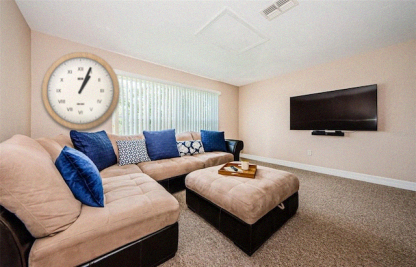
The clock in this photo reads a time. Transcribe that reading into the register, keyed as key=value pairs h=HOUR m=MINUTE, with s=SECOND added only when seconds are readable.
h=1 m=4
